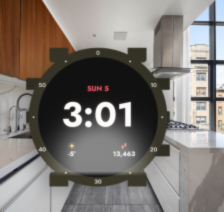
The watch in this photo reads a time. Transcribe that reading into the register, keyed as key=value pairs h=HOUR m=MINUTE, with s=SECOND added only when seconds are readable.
h=3 m=1
